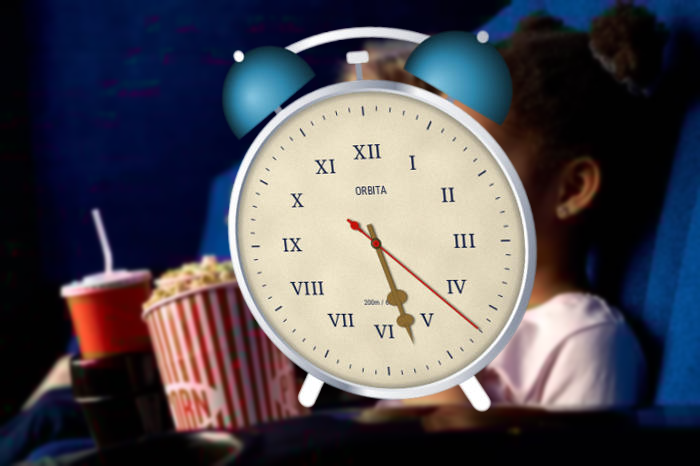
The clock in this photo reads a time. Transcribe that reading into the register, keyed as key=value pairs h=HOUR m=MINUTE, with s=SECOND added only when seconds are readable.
h=5 m=27 s=22
